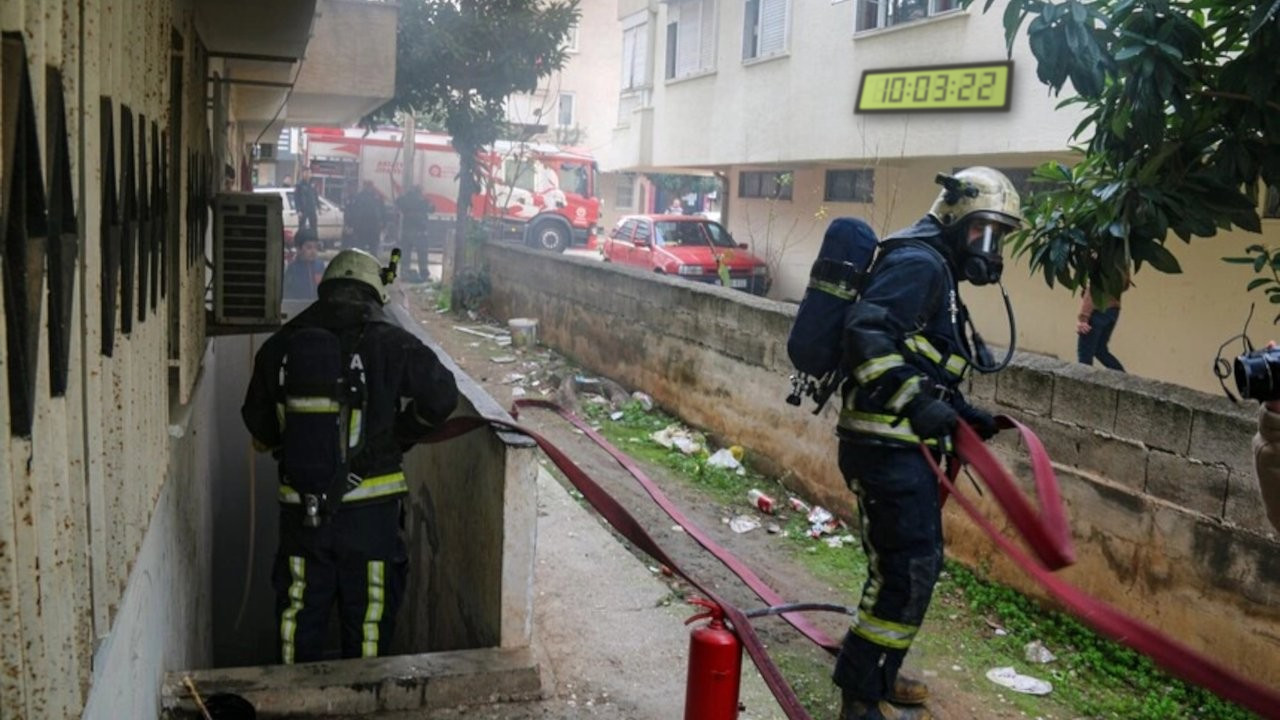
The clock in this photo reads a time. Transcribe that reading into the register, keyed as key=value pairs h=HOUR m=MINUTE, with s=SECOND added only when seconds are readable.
h=10 m=3 s=22
